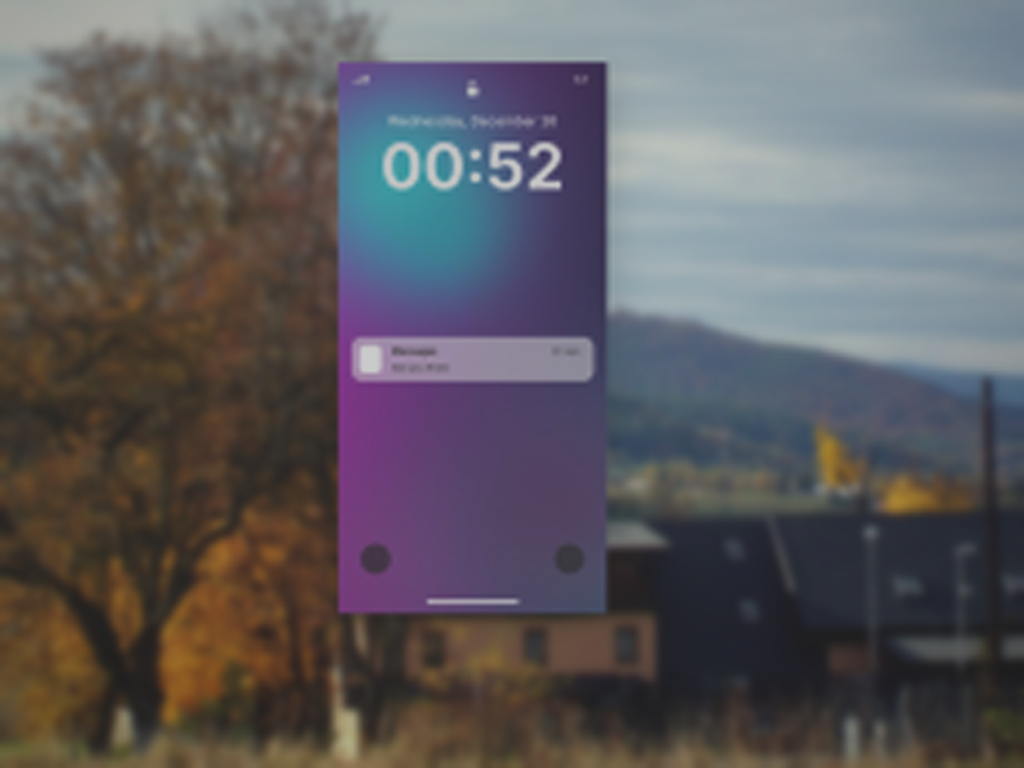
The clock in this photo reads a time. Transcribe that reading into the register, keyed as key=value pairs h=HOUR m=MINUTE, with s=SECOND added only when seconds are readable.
h=0 m=52
